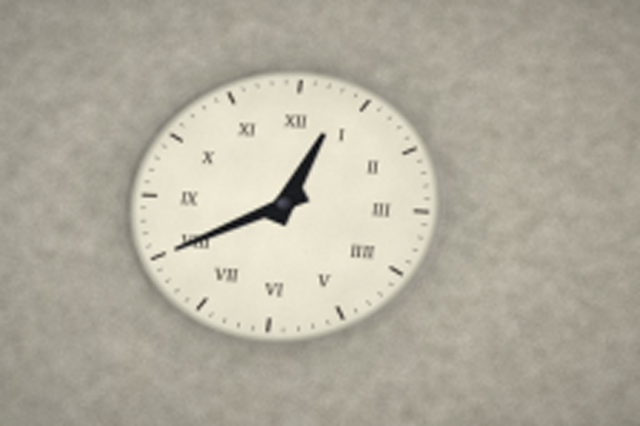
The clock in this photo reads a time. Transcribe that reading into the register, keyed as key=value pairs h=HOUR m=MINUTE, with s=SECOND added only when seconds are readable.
h=12 m=40
